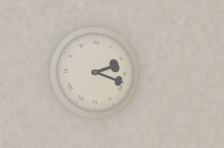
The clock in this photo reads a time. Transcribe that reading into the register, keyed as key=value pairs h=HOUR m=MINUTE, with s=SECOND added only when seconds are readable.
h=2 m=18
